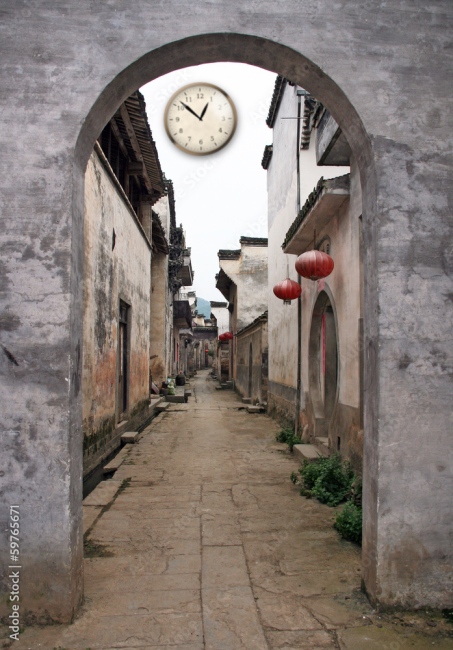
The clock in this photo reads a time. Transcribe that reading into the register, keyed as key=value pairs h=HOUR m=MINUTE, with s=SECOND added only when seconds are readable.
h=12 m=52
